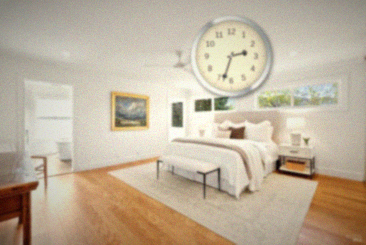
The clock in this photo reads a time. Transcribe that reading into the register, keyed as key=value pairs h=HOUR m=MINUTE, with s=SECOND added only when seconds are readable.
h=2 m=33
